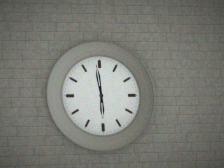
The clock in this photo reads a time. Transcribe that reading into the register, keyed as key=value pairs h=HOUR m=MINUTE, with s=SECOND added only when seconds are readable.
h=5 m=59
